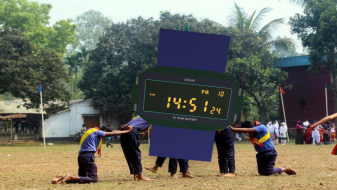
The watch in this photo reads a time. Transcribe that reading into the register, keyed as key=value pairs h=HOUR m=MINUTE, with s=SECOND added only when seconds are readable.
h=14 m=51 s=24
